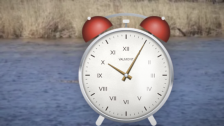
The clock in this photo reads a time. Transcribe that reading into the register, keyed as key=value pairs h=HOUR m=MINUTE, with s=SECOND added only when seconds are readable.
h=10 m=5
